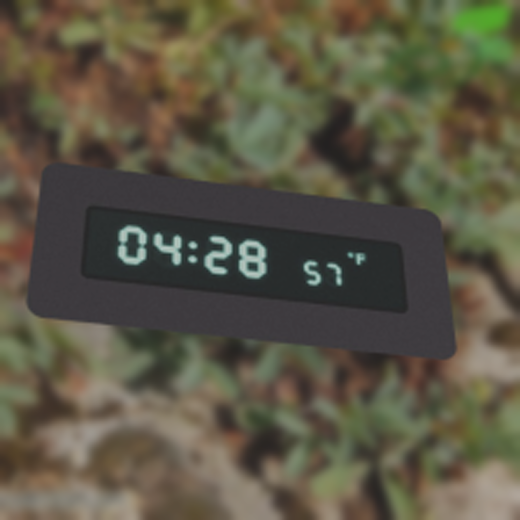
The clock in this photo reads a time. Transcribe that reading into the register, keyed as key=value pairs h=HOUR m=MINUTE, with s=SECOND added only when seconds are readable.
h=4 m=28
